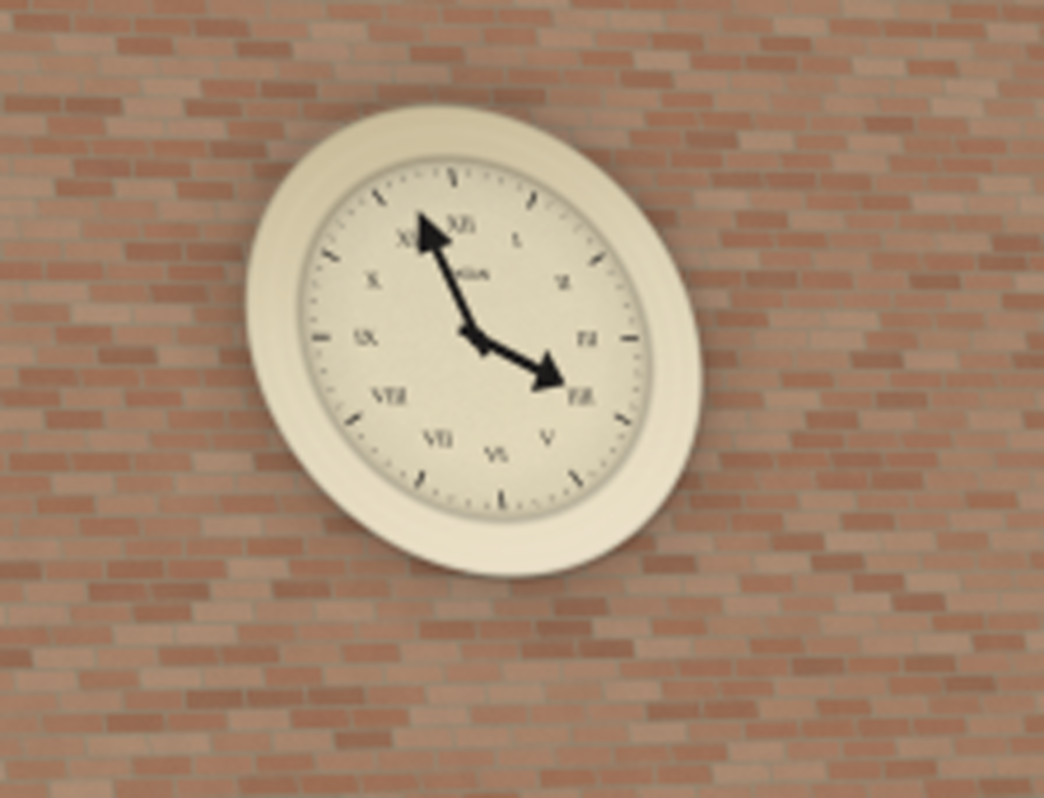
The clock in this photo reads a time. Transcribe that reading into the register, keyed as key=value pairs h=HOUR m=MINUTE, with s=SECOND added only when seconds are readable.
h=3 m=57
